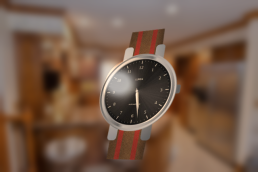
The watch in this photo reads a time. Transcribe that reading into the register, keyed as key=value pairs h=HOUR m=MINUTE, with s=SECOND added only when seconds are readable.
h=5 m=28
